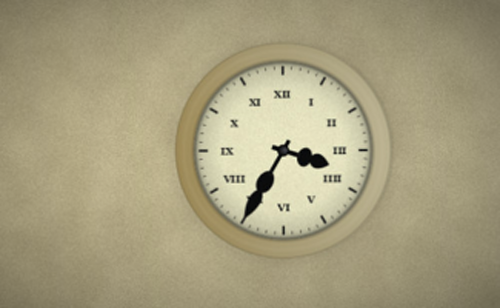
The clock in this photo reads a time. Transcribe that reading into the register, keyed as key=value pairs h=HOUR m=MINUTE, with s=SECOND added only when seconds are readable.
h=3 m=35
